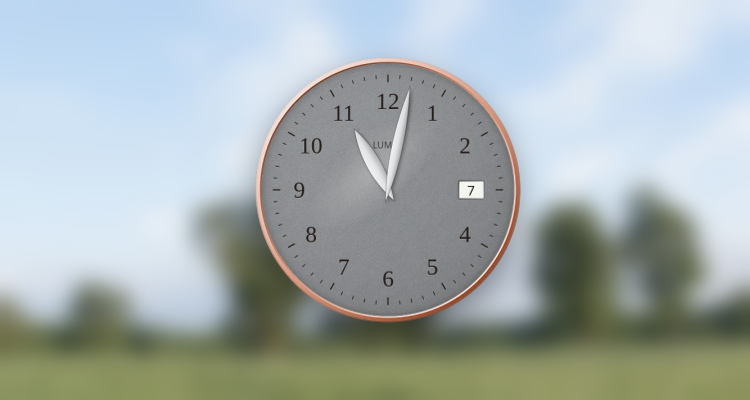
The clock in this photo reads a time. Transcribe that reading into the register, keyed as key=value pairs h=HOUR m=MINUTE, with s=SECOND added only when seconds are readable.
h=11 m=2
